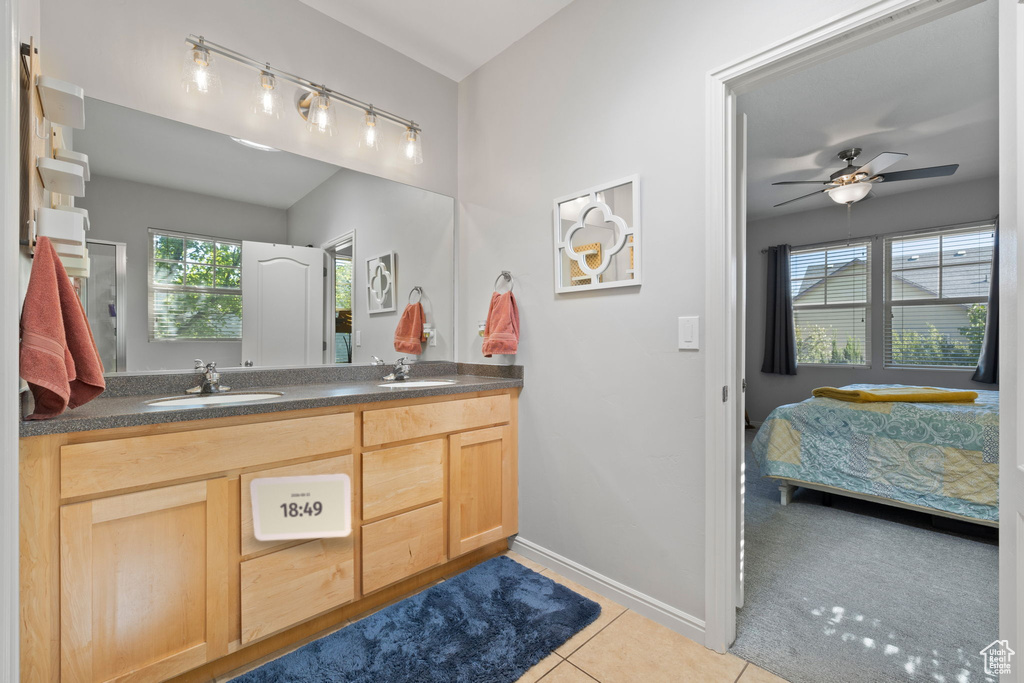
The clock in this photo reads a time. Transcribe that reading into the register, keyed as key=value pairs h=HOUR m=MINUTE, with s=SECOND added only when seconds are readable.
h=18 m=49
